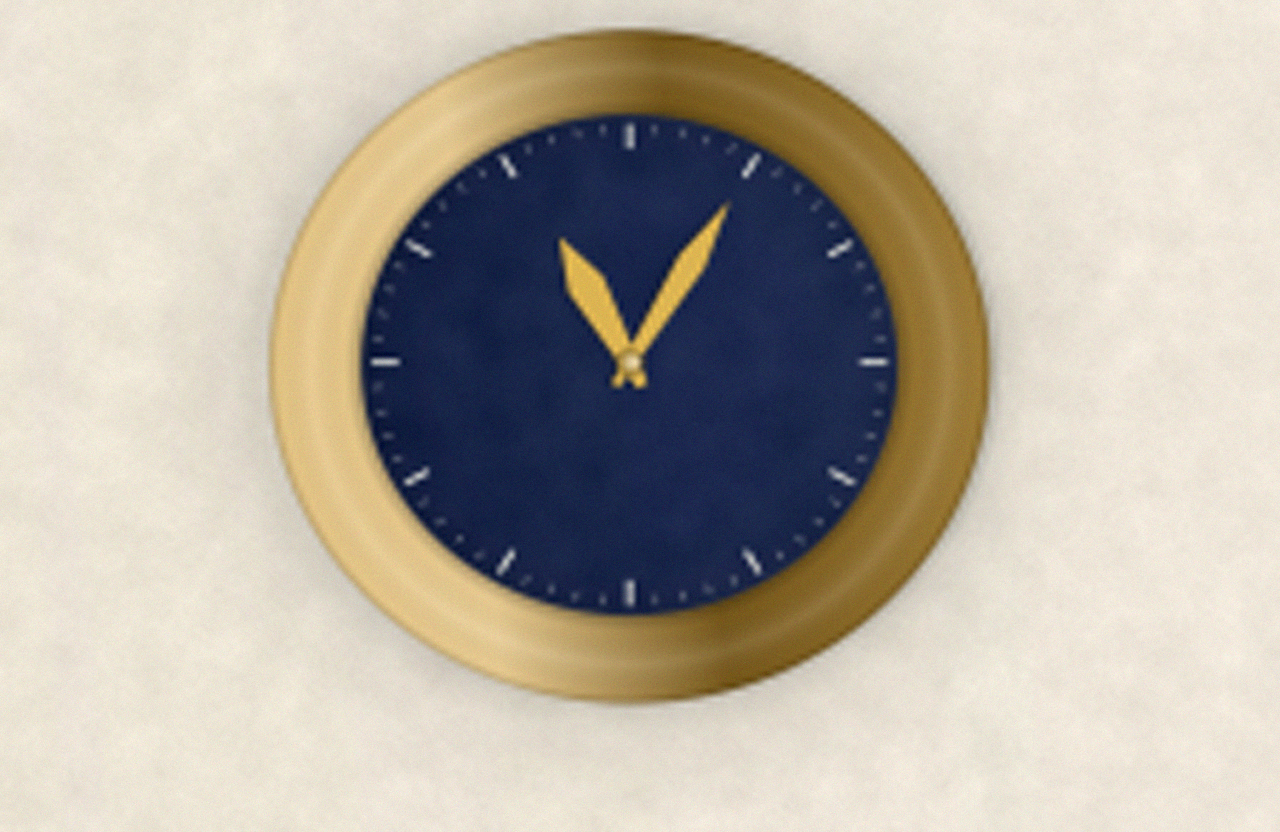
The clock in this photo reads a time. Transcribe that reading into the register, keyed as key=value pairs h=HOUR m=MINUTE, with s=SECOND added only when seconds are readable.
h=11 m=5
